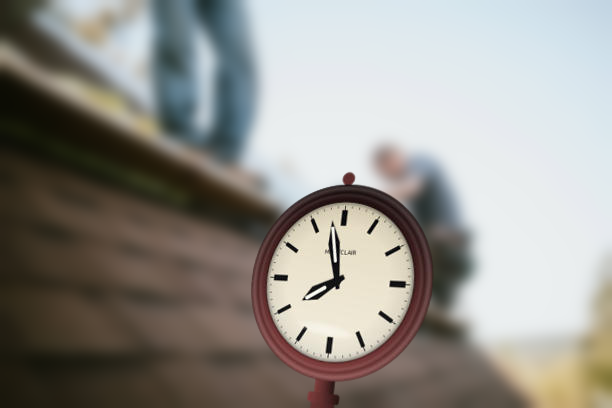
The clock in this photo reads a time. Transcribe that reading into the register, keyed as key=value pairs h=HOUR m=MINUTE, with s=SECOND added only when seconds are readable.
h=7 m=58
